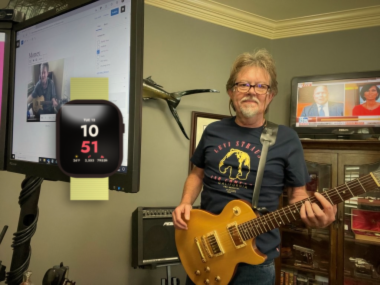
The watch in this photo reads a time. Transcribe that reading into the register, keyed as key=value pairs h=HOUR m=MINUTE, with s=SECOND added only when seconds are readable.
h=10 m=51
